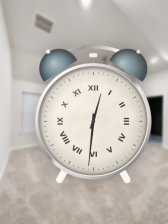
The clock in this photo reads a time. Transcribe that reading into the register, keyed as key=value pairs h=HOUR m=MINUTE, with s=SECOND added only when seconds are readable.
h=12 m=31
